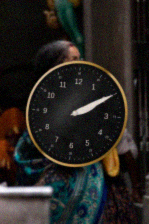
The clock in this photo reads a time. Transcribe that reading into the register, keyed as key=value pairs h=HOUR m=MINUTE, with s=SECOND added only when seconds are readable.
h=2 m=10
